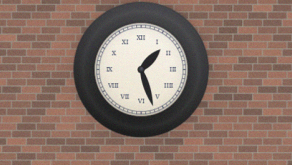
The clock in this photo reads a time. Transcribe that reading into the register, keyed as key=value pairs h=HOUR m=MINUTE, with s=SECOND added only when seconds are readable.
h=1 m=27
